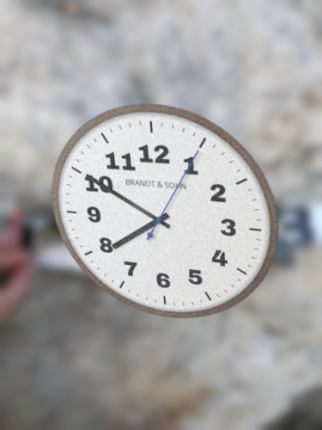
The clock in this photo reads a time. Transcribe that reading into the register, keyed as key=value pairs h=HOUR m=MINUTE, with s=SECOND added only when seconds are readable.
h=7 m=50 s=5
